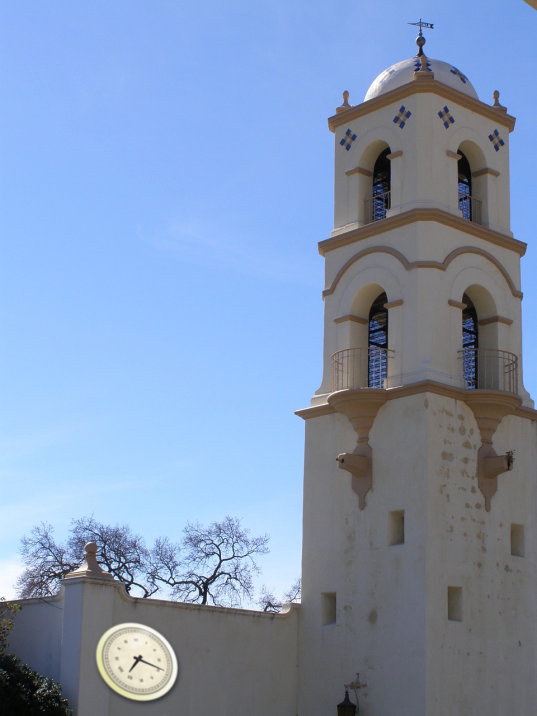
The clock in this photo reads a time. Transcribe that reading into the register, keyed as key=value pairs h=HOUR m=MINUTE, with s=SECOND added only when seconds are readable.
h=7 m=19
